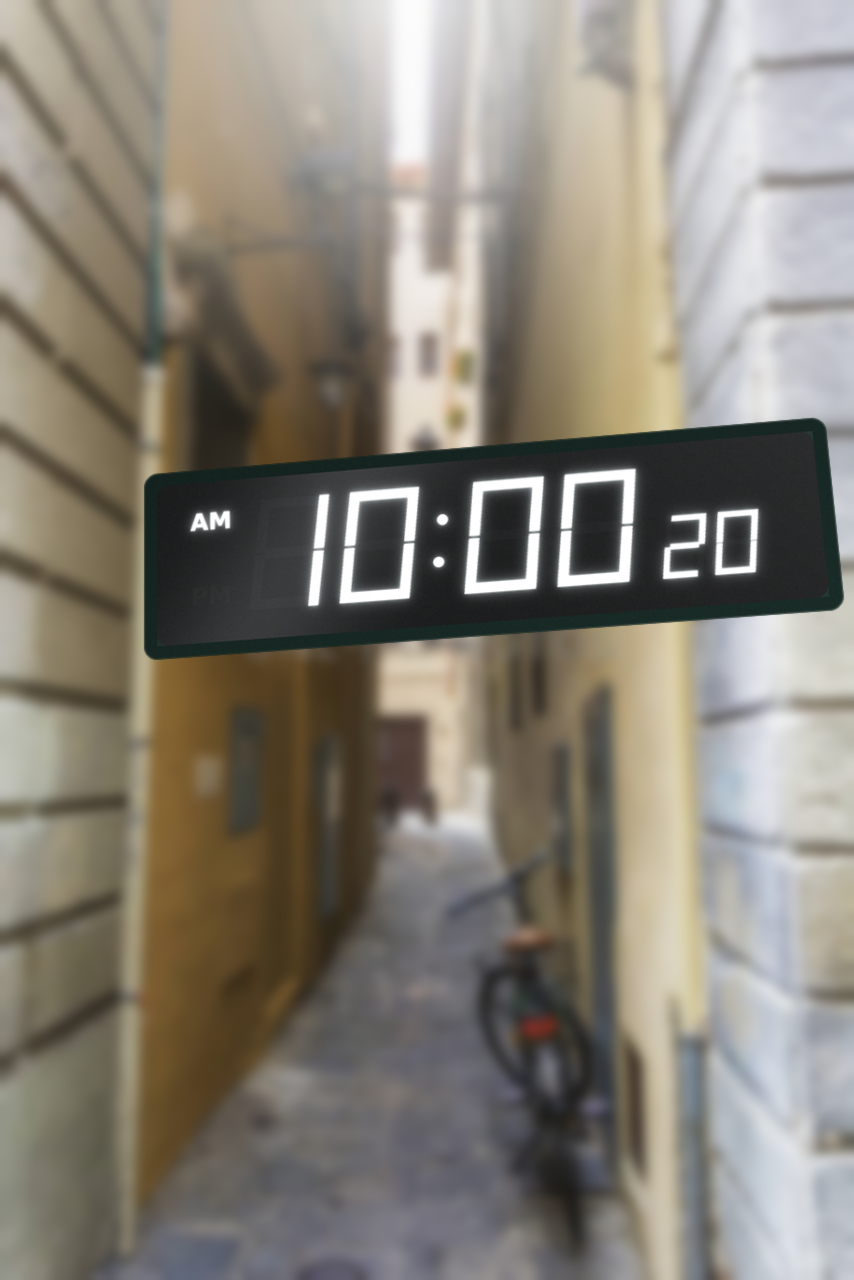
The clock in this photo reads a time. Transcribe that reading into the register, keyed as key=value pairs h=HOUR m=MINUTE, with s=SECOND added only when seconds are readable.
h=10 m=0 s=20
